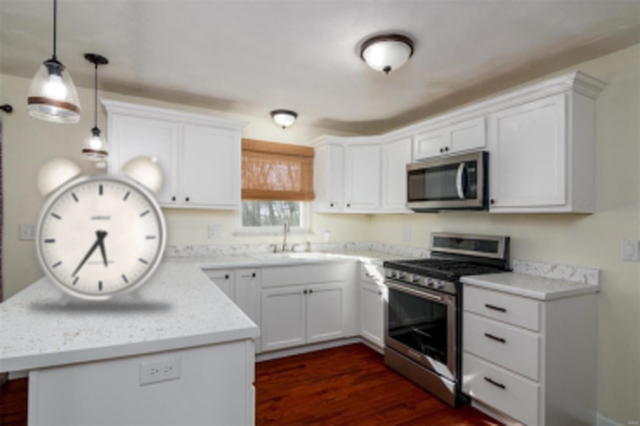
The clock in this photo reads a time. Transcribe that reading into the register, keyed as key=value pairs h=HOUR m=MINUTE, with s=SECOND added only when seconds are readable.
h=5 m=36
